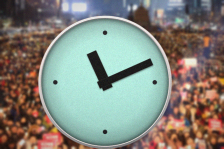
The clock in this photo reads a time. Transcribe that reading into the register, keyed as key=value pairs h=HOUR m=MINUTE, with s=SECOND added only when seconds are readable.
h=11 m=11
